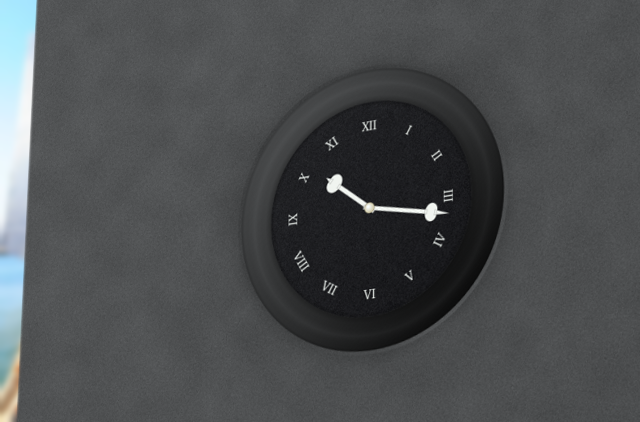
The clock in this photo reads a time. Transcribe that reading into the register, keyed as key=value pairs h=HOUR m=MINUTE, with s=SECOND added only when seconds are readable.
h=10 m=17
